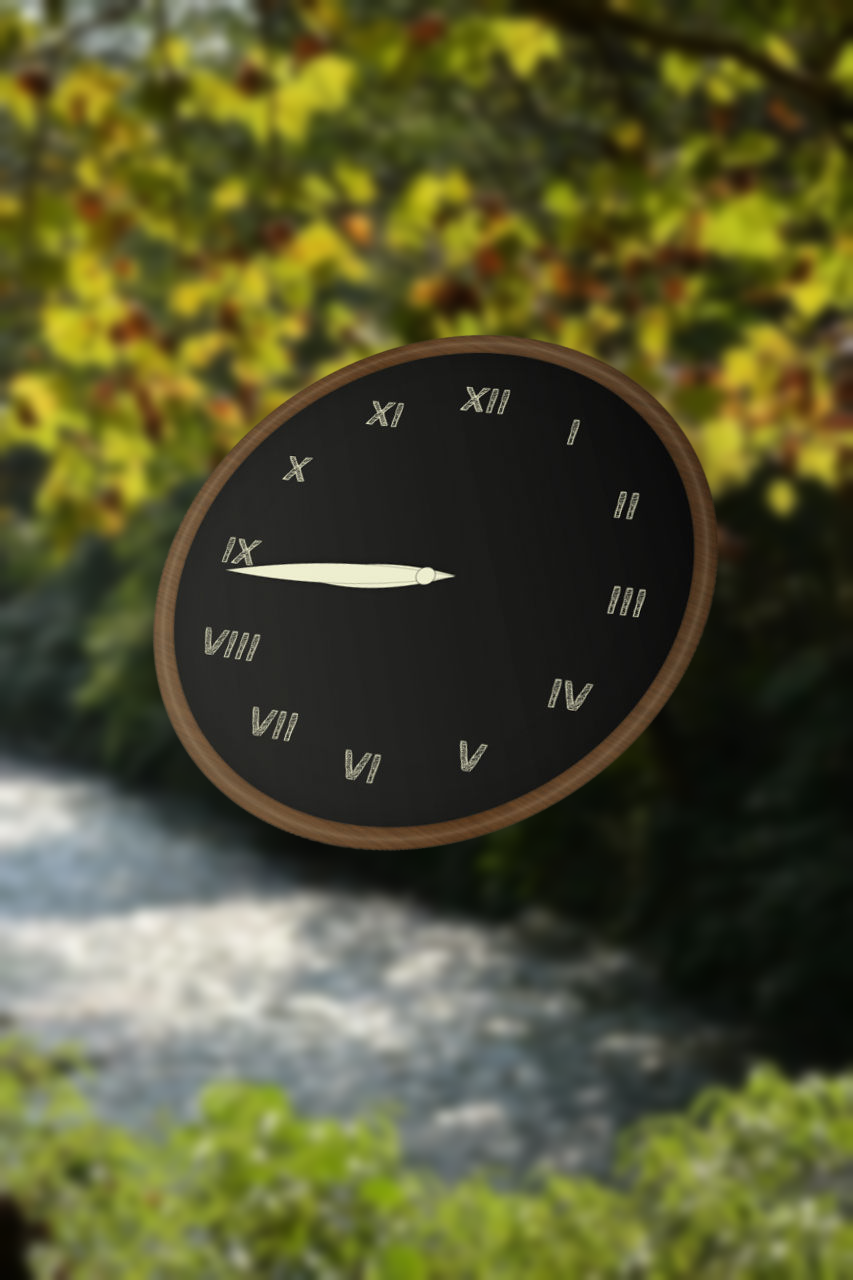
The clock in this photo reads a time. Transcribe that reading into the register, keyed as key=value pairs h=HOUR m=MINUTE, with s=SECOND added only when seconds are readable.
h=8 m=44
